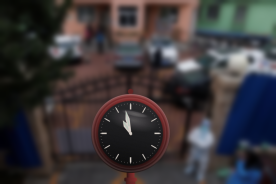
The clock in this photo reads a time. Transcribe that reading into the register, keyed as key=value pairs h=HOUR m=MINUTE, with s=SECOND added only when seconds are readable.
h=10 m=58
